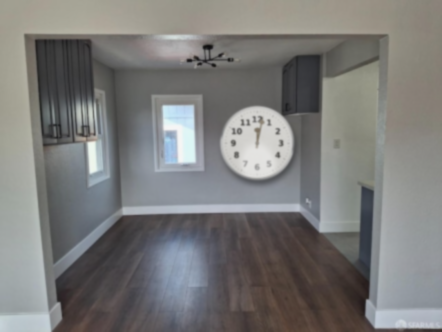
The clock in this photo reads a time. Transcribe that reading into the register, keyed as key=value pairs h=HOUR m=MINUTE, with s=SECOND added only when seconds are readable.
h=12 m=2
